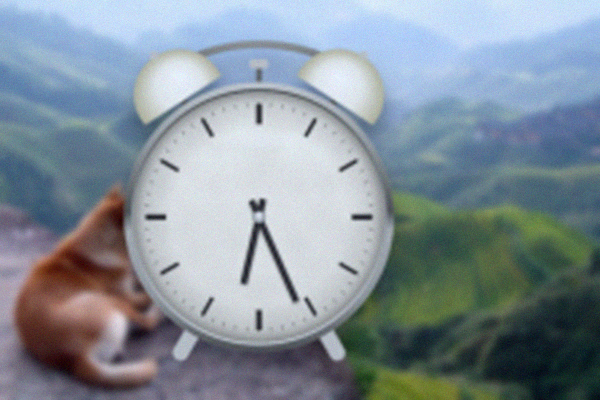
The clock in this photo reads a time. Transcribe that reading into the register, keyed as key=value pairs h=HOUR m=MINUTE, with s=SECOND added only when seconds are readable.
h=6 m=26
